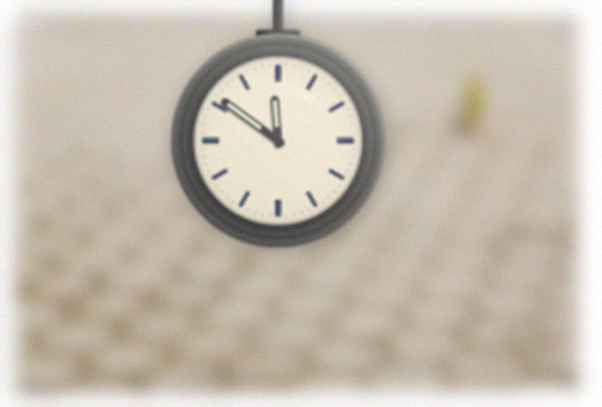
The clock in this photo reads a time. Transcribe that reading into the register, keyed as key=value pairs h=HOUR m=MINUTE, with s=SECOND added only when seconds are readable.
h=11 m=51
